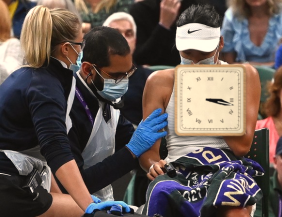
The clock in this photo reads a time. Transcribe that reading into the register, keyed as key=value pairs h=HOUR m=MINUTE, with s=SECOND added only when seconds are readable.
h=3 m=17
